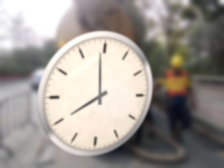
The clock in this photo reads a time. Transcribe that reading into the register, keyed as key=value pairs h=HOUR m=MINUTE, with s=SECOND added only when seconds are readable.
h=7 m=59
